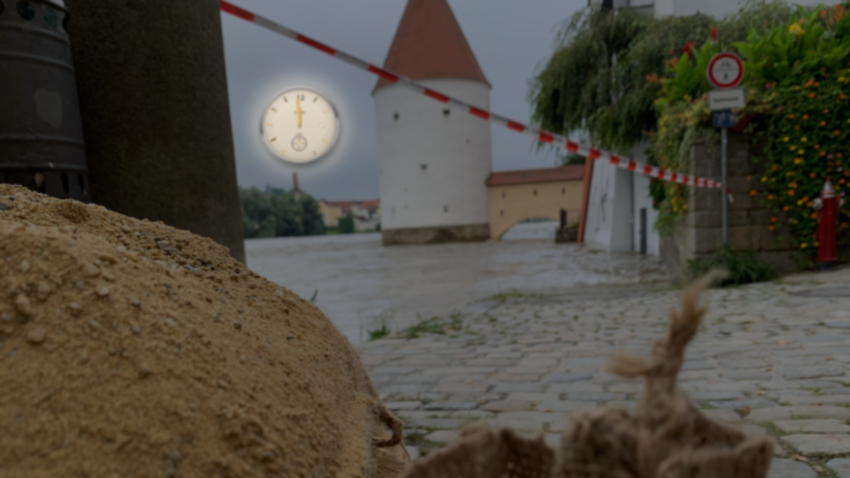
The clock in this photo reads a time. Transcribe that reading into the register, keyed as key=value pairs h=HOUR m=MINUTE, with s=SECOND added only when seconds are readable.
h=11 m=59
